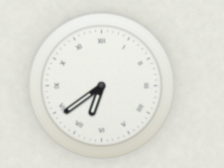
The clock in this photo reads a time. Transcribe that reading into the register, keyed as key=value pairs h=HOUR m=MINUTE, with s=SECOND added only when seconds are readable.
h=6 m=39
